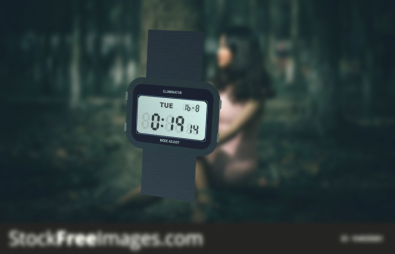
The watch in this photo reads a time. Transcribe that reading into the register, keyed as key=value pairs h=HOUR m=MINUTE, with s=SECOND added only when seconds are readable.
h=0 m=19 s=14
